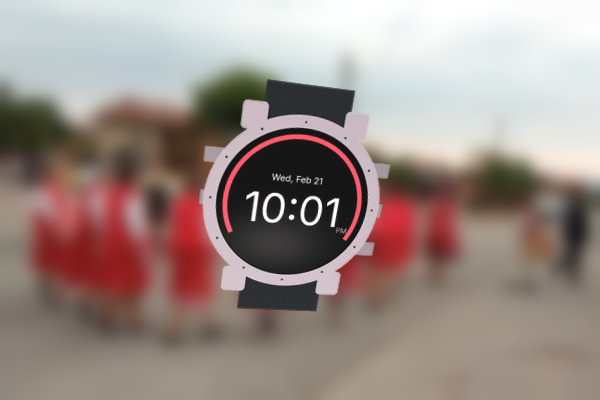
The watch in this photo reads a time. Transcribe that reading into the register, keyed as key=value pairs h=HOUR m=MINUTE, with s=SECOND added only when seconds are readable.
h=10 m=1
